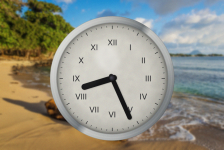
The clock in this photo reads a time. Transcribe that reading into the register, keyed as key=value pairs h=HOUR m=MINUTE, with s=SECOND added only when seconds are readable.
h=8 m=26
